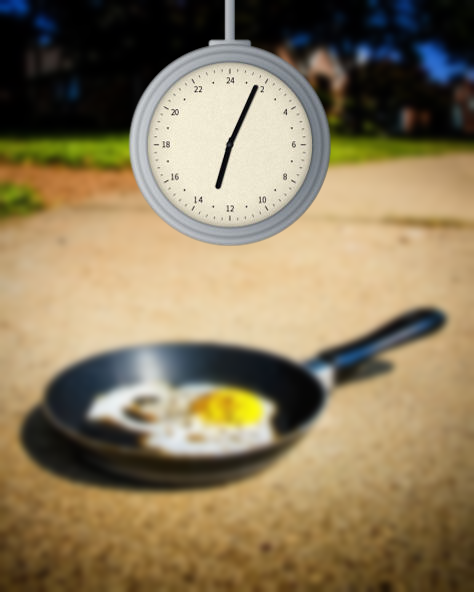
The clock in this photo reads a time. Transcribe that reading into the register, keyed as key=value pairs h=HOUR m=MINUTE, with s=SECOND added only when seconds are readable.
h=13 m=4
